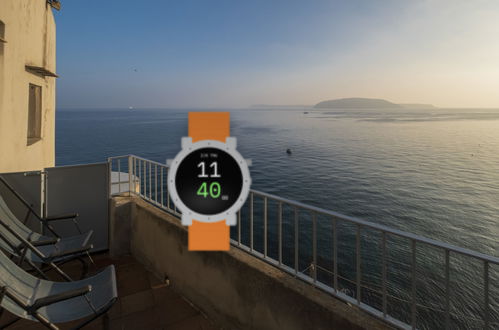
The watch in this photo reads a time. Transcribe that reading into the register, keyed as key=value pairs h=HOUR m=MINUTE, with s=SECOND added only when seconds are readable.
h=11 m=40
